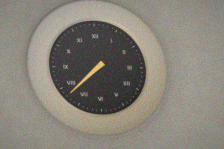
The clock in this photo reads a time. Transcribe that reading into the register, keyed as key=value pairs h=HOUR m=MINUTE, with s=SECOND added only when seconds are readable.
h=7 m=38
